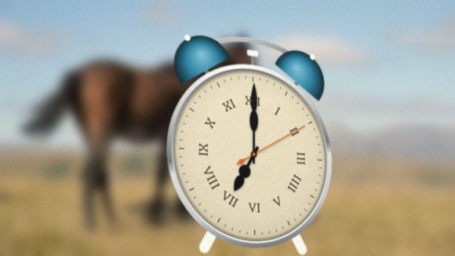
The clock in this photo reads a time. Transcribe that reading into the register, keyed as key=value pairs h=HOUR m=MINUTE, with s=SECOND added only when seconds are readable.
h=7 m=0 s=10
